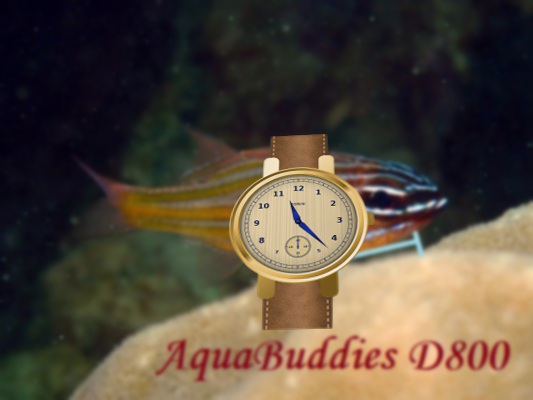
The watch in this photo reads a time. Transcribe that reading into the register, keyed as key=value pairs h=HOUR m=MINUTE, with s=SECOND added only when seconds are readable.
h=11 m=23
